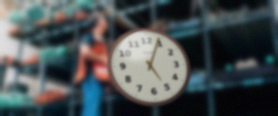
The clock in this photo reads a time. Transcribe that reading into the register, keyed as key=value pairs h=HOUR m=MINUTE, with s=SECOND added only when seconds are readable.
h=5 m=4
